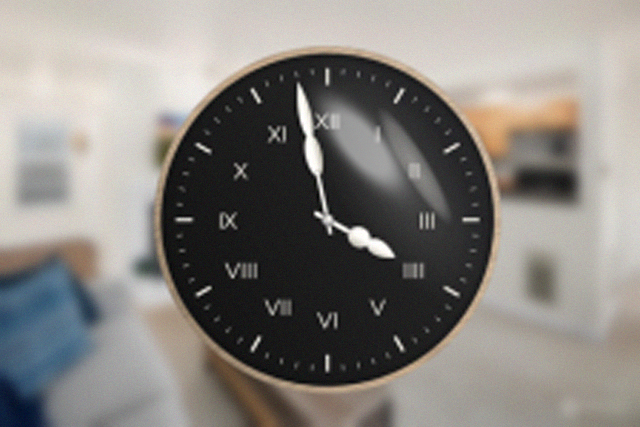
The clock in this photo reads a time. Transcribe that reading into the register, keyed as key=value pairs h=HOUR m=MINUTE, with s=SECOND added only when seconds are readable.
h=3 m=58
